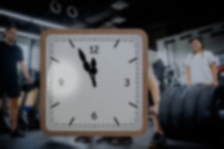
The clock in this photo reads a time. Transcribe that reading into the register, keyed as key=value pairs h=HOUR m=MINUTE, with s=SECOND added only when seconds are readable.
h=11 m=56
